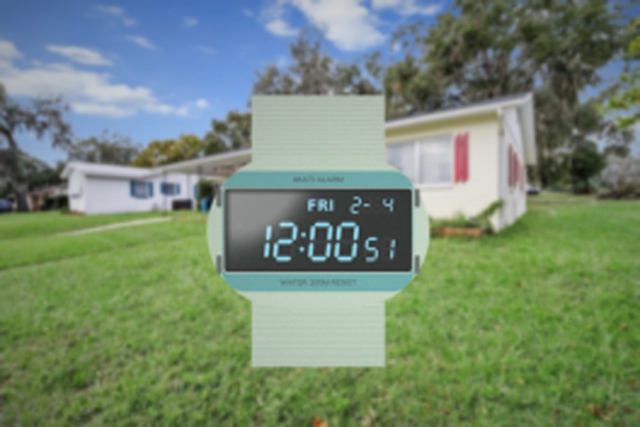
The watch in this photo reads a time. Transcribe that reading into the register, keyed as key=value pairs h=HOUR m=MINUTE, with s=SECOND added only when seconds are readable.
h=12 m=0 s=51
